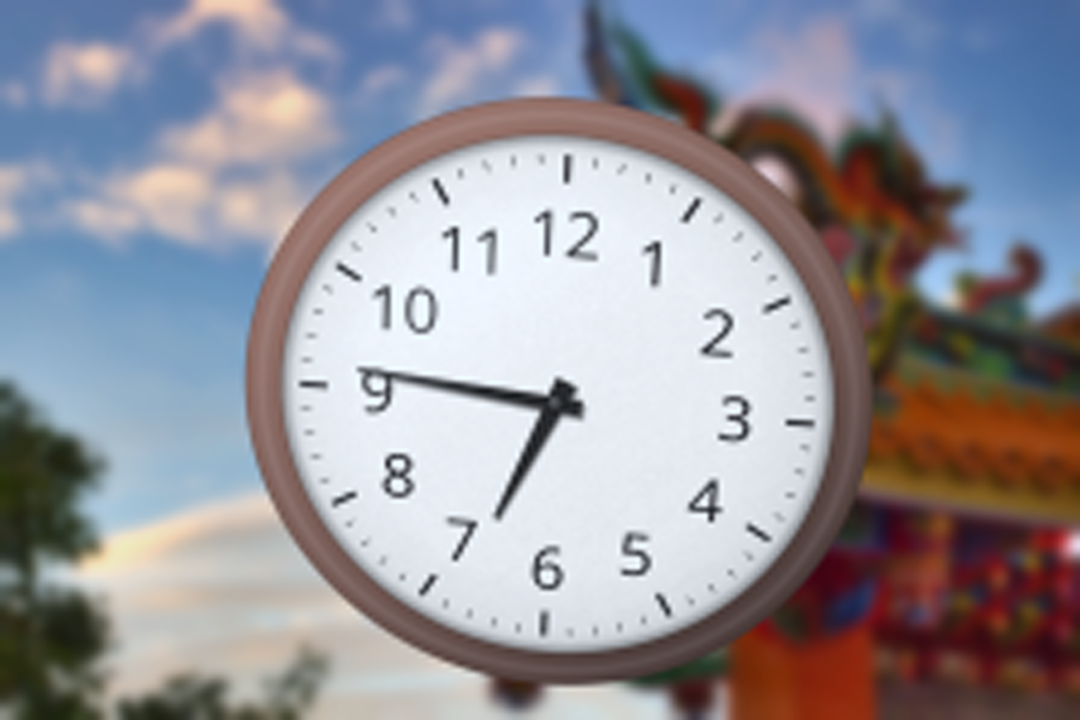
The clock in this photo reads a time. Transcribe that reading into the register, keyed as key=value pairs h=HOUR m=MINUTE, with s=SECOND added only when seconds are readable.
h=6 m=46
